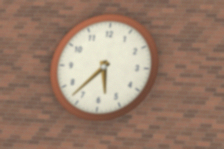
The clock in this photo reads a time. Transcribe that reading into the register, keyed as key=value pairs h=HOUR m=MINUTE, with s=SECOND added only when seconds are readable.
h=5 m=37
